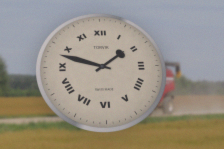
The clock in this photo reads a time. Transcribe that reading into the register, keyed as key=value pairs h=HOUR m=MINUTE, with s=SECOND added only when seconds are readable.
h=1 m=48
